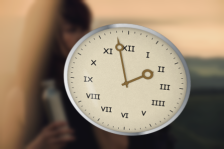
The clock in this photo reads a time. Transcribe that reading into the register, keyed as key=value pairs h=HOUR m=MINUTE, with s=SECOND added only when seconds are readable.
h=1 m=58
